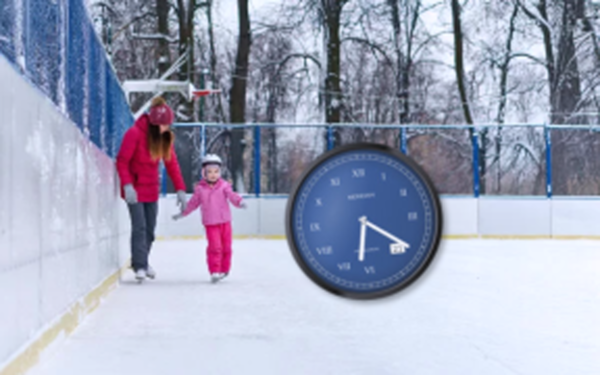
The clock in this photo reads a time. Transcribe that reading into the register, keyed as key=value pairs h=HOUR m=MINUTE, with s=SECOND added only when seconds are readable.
h=6 m=21
